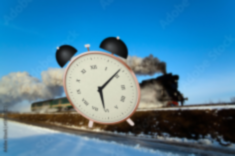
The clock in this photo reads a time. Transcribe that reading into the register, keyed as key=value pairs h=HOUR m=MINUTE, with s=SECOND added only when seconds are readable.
h=6 m=9
